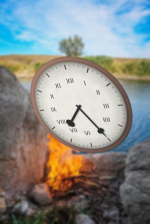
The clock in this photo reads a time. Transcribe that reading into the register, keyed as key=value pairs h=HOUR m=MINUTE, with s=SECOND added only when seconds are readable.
h=7 m=25
